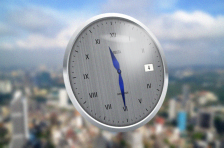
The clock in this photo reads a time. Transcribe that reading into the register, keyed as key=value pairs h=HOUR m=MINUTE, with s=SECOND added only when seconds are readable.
h=11 m=30
